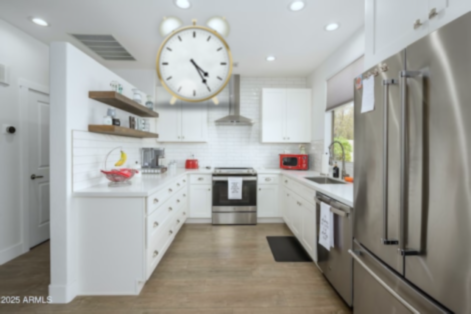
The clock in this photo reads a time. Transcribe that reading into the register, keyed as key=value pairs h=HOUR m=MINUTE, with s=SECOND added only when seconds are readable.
h=4 m=25
